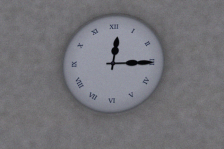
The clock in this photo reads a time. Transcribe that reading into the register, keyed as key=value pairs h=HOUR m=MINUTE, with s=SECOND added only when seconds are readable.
h=12 m=15
